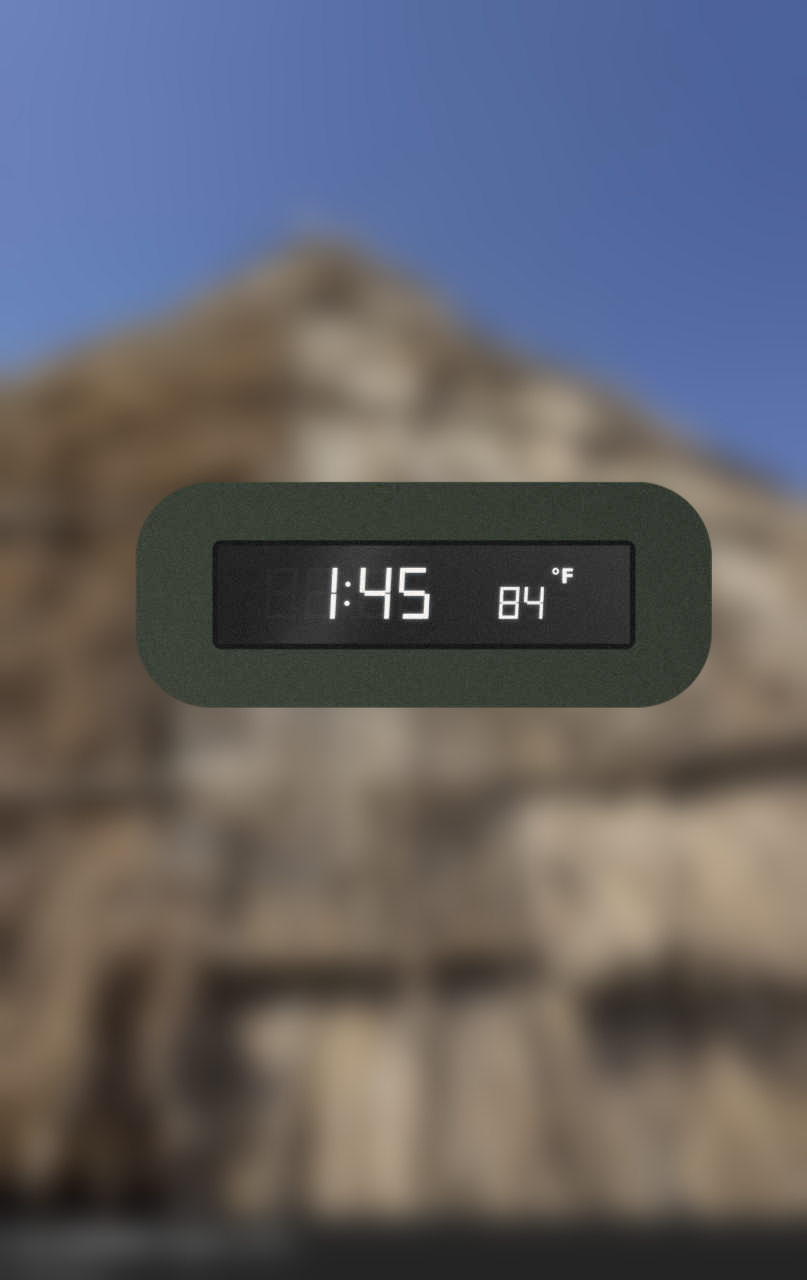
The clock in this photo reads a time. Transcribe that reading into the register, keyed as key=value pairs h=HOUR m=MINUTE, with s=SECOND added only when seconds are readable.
h=1 m=45
